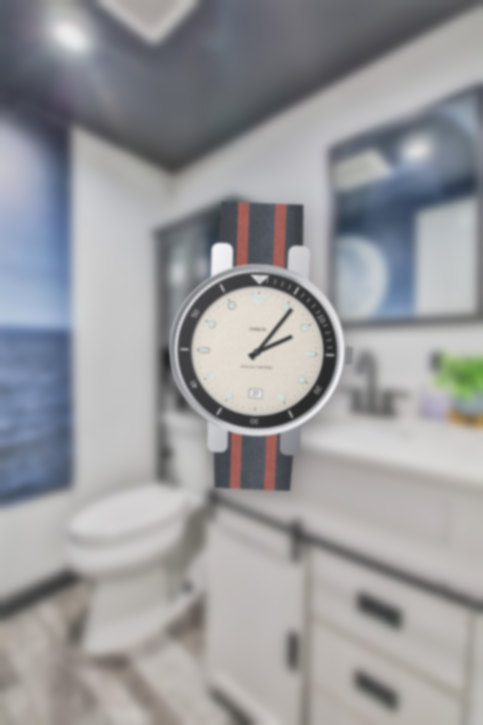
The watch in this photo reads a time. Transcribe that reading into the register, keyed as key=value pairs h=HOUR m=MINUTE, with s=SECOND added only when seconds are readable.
h=2 m=6
